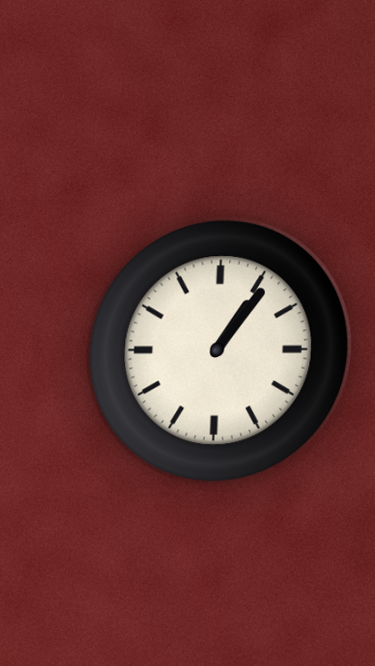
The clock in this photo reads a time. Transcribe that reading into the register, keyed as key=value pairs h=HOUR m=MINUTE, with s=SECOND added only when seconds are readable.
h=1 m=6
